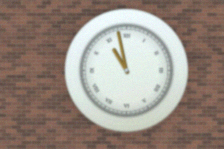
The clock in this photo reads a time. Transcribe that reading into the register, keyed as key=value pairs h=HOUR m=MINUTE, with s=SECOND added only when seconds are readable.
h=10 m=58
